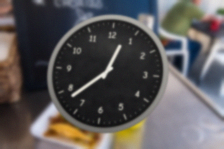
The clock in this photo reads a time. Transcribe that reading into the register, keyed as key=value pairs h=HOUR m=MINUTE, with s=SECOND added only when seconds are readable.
h=12 m=38
